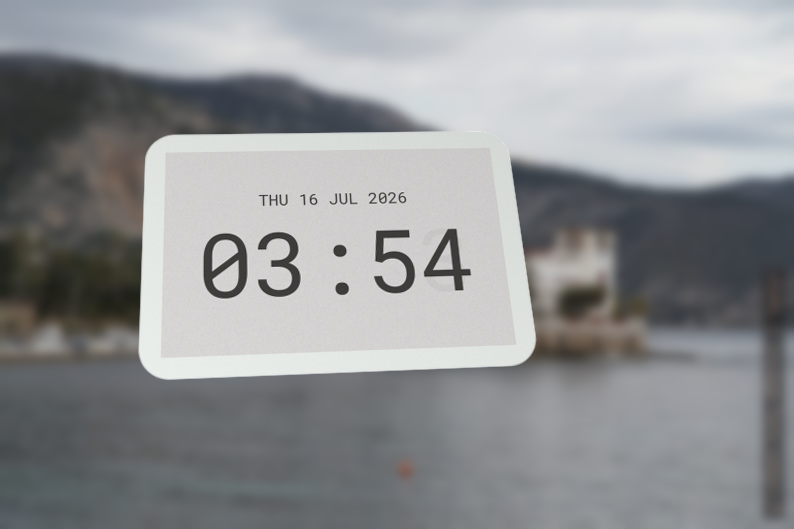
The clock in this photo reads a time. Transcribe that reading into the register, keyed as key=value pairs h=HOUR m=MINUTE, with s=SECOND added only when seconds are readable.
h=3 m=54
